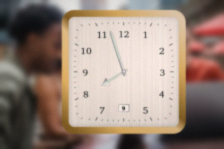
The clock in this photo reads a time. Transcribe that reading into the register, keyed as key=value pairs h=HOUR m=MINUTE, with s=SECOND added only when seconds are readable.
h=7 m=57
